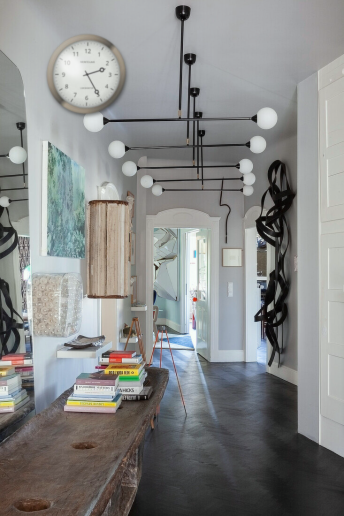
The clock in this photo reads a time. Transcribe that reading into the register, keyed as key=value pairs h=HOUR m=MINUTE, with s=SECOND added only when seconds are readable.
h=2 m=25
